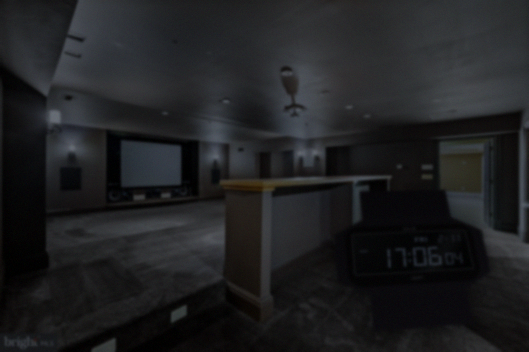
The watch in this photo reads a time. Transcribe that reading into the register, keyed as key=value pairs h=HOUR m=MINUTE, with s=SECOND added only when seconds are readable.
h=17 m=6
